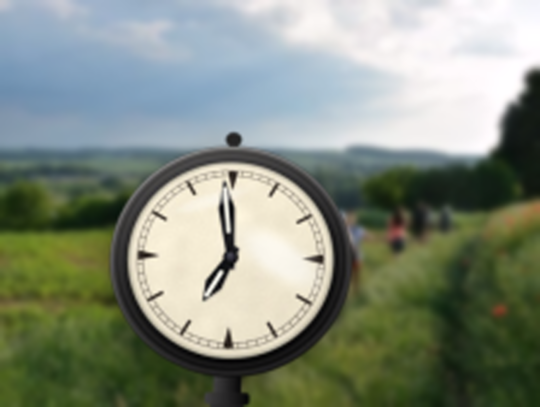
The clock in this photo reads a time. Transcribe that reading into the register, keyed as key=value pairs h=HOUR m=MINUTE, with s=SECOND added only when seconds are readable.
h=6 m=59
